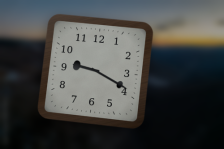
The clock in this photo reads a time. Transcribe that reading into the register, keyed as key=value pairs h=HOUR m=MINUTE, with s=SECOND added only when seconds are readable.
h=9 m=19
